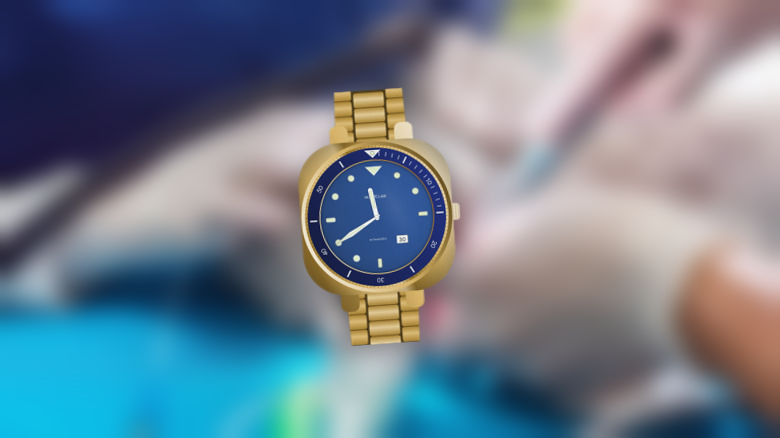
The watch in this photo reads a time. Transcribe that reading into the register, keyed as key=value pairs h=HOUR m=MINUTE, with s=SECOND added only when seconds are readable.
h=11 m=40
